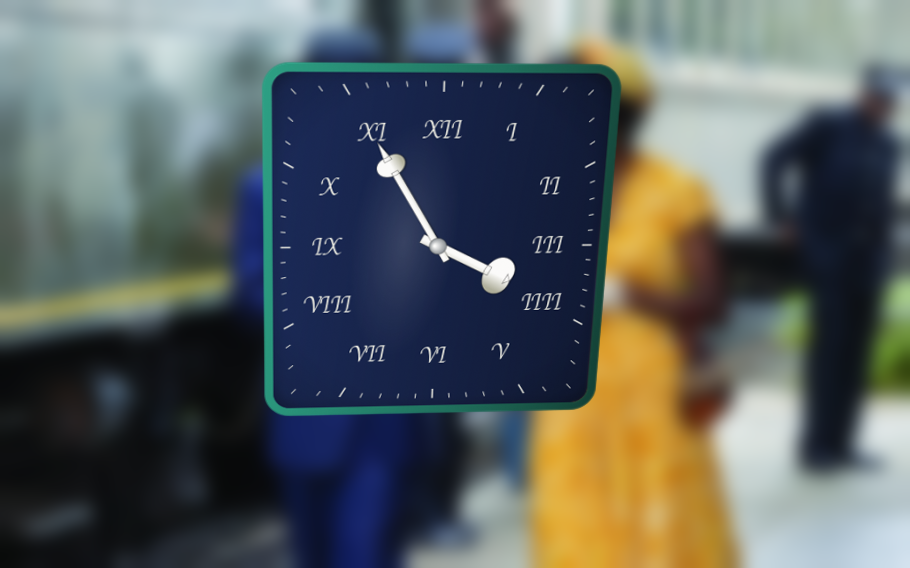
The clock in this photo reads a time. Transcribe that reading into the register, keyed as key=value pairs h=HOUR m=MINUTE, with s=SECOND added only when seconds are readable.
h=3 m=55
